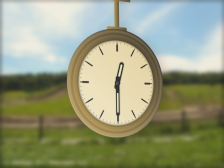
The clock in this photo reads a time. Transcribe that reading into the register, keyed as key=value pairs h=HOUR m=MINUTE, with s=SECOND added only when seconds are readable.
h=12 m=30
